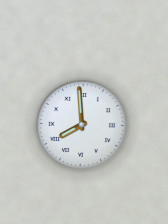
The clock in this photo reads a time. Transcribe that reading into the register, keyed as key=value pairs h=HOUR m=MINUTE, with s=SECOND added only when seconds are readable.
h=7 m=59
